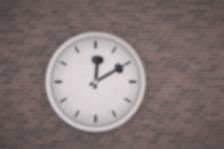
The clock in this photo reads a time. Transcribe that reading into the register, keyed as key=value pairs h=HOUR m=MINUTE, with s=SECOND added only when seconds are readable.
h=12 m=10
